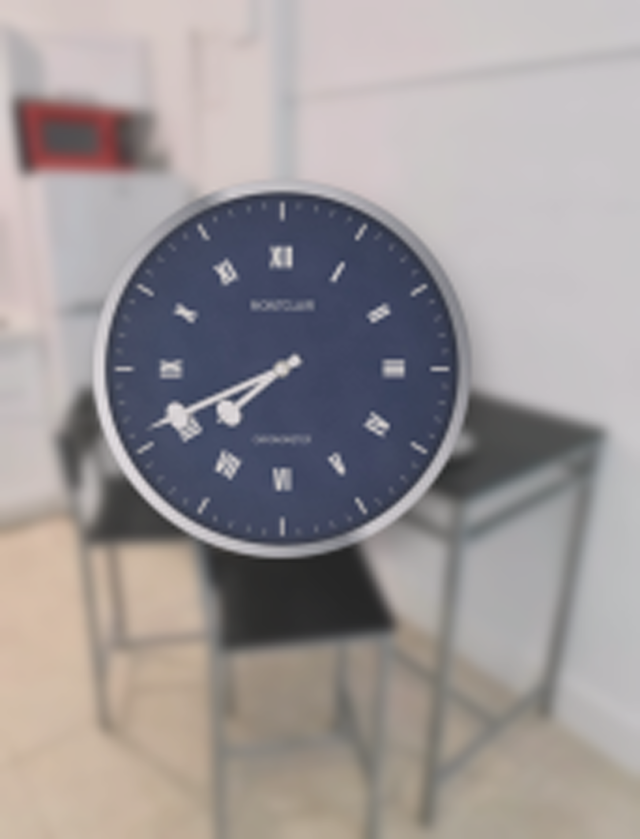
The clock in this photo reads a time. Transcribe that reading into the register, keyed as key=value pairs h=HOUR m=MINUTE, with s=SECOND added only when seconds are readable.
h=7 m=41
